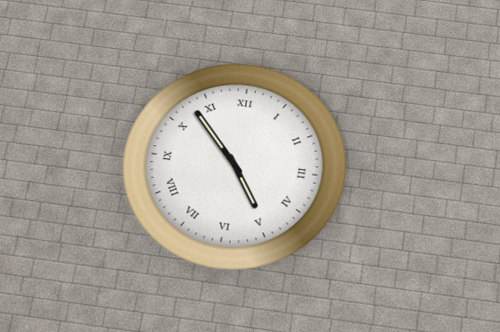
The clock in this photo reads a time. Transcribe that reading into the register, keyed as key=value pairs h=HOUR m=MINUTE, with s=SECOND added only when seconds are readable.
h=4 m=53
